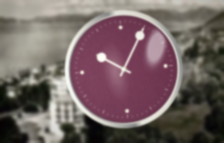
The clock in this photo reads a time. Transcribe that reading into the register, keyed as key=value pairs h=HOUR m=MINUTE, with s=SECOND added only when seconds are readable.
h=10 m=5
